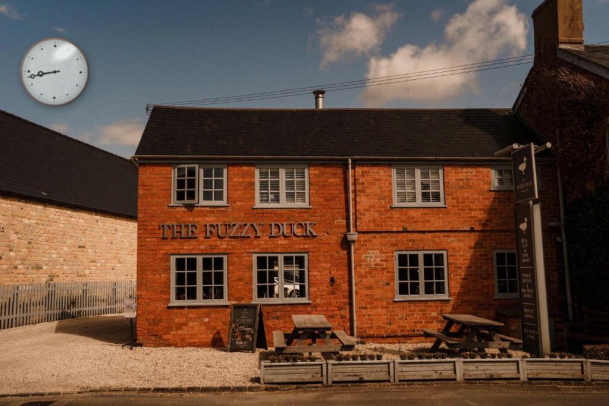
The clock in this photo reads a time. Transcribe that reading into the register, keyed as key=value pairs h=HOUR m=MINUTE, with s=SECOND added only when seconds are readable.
h=8 m=43
